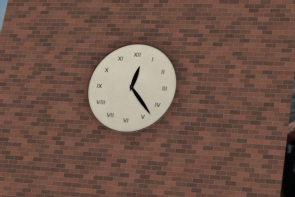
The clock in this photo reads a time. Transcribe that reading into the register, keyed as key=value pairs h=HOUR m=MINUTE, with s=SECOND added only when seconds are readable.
h=12 m=23
